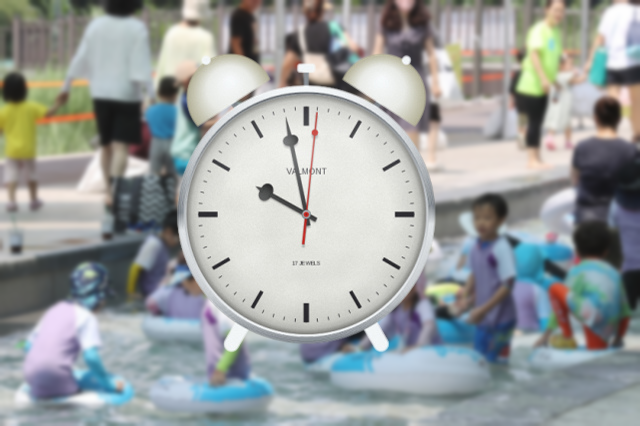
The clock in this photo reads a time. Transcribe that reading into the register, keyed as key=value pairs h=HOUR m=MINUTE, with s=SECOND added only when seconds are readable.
h=9 m=58 s=1
